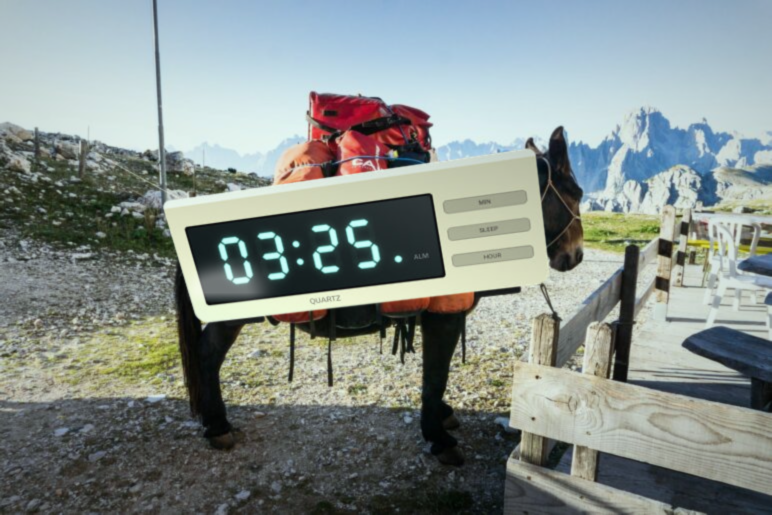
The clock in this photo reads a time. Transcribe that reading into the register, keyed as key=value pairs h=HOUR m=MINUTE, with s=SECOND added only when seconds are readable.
h=3 m=25
